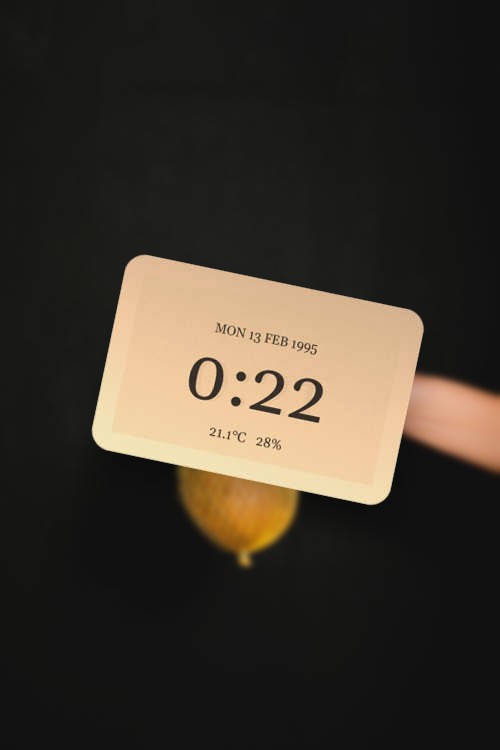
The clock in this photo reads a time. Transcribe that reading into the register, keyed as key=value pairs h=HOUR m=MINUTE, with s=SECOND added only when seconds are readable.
h=0 m=22
